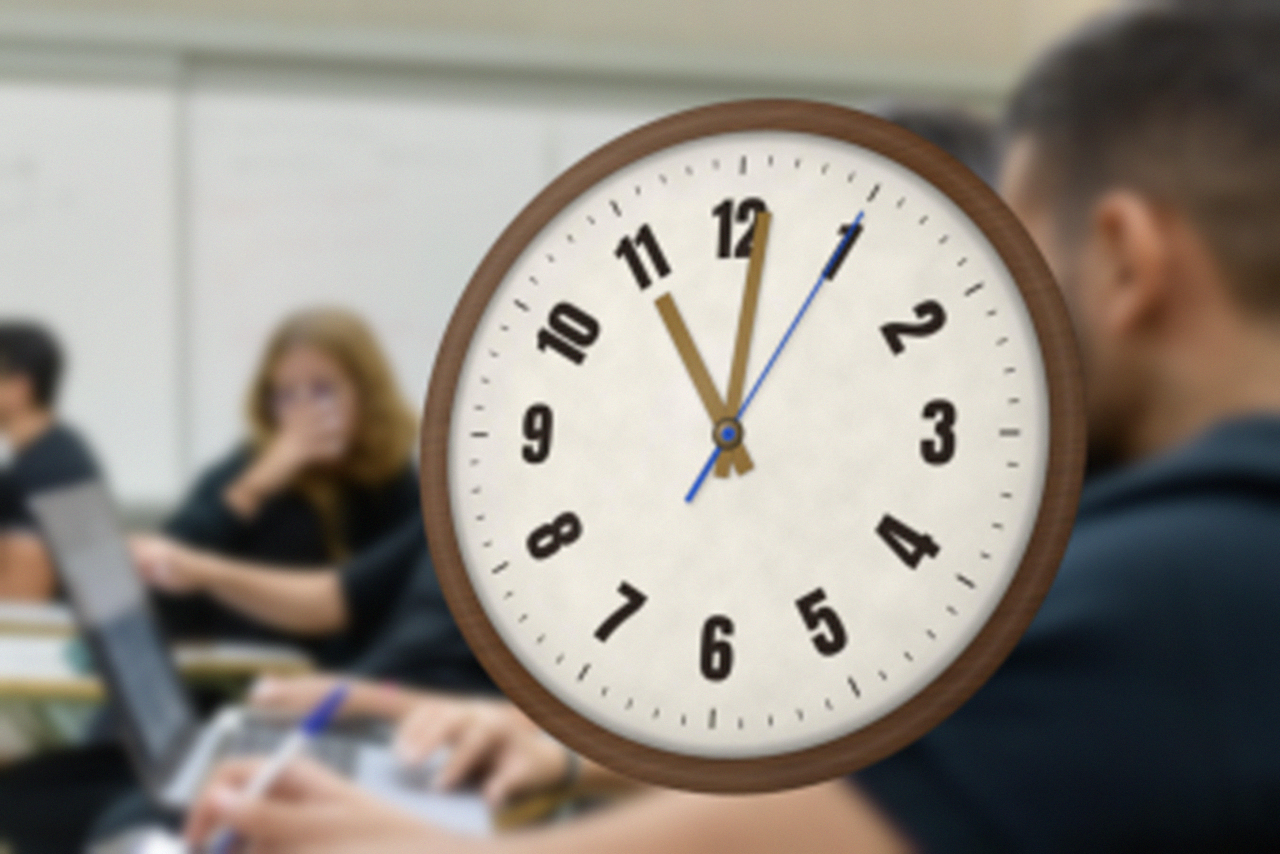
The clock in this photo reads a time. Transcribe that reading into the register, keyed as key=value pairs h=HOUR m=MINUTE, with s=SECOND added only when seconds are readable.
h=11 m=1 s=5
